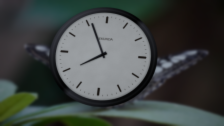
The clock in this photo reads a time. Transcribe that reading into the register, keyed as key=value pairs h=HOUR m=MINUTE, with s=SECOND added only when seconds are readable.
h=7 m=56
